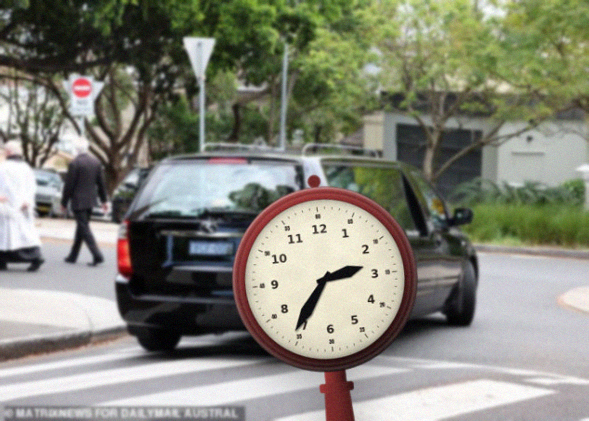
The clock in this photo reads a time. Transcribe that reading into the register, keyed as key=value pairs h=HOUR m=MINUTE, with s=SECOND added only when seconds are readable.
h=2 m=36
